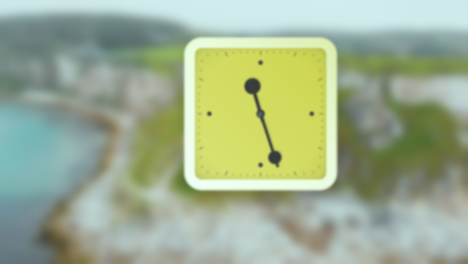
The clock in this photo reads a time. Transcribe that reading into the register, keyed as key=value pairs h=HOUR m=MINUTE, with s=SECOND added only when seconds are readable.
h=11 m=27
